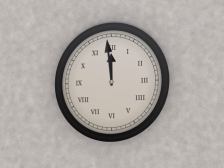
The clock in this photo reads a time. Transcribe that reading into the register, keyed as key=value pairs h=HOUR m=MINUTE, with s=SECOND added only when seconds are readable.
h=11 m=59
